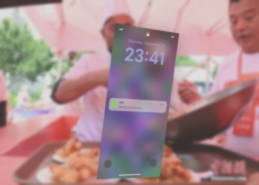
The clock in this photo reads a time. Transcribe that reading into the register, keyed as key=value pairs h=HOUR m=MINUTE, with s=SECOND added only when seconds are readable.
h=23 m=41
